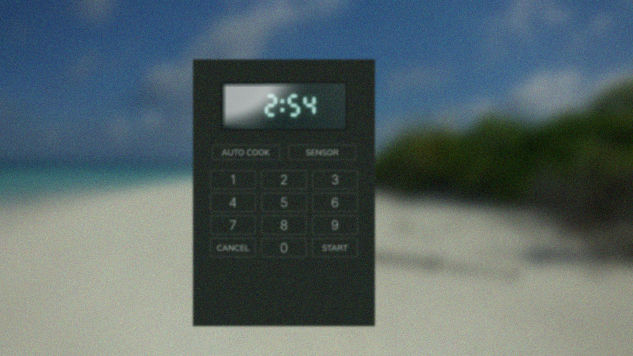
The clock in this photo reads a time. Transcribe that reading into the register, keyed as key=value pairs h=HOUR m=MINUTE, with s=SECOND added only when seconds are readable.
h=2 m=54
